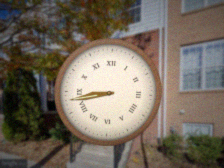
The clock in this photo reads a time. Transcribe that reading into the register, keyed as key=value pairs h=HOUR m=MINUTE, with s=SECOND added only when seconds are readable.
h=8 m=43
